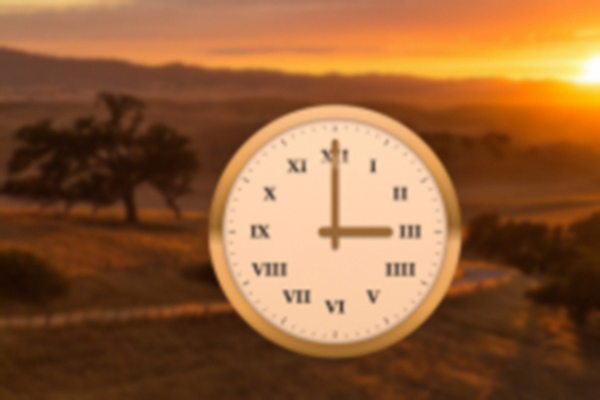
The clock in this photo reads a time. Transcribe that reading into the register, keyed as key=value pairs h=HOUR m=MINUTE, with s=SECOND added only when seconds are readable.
h=3 m=0
